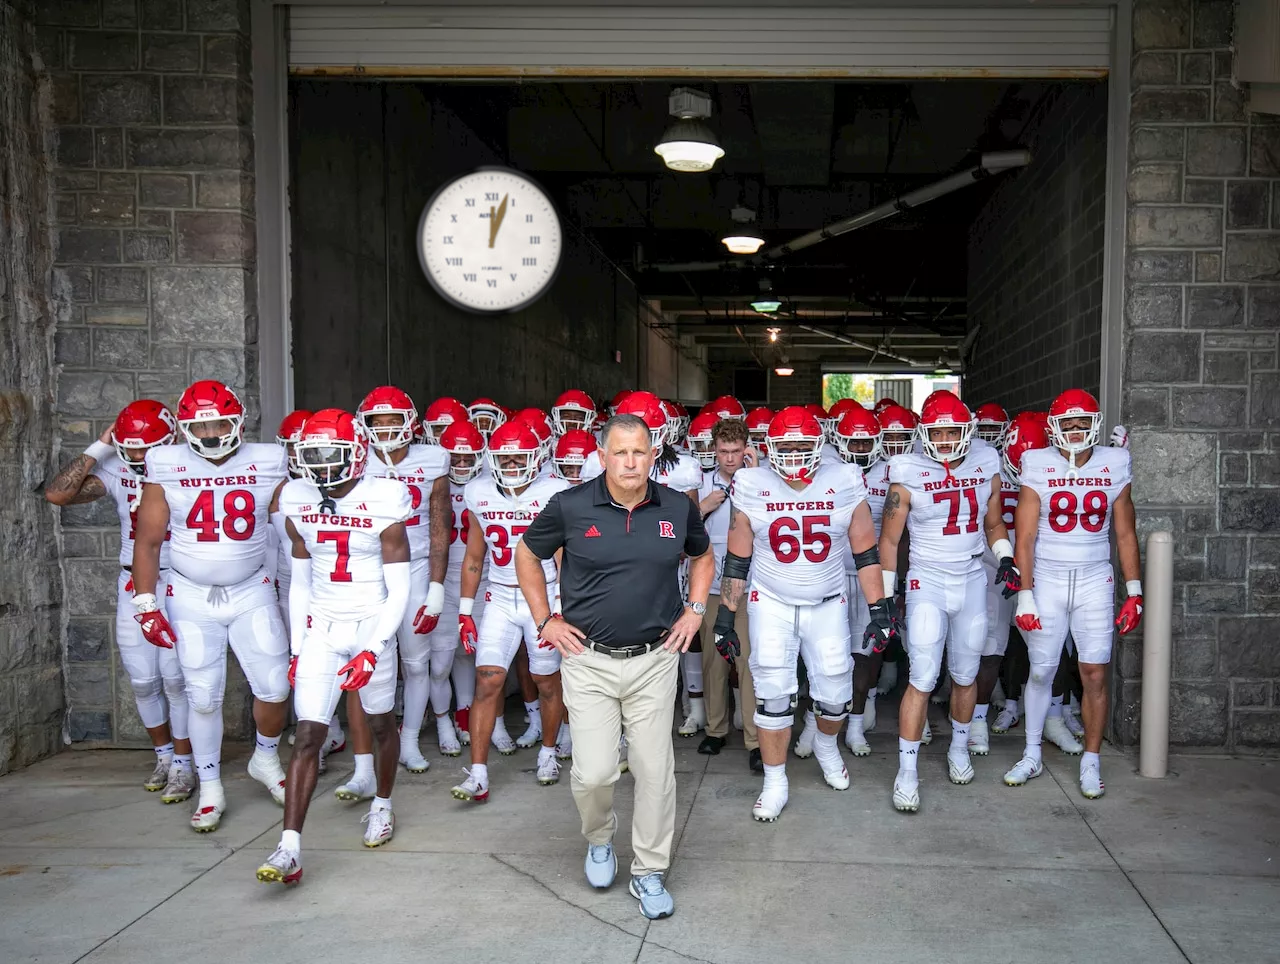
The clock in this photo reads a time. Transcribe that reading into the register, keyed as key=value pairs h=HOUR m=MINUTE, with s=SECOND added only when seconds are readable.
h=12 m=3
